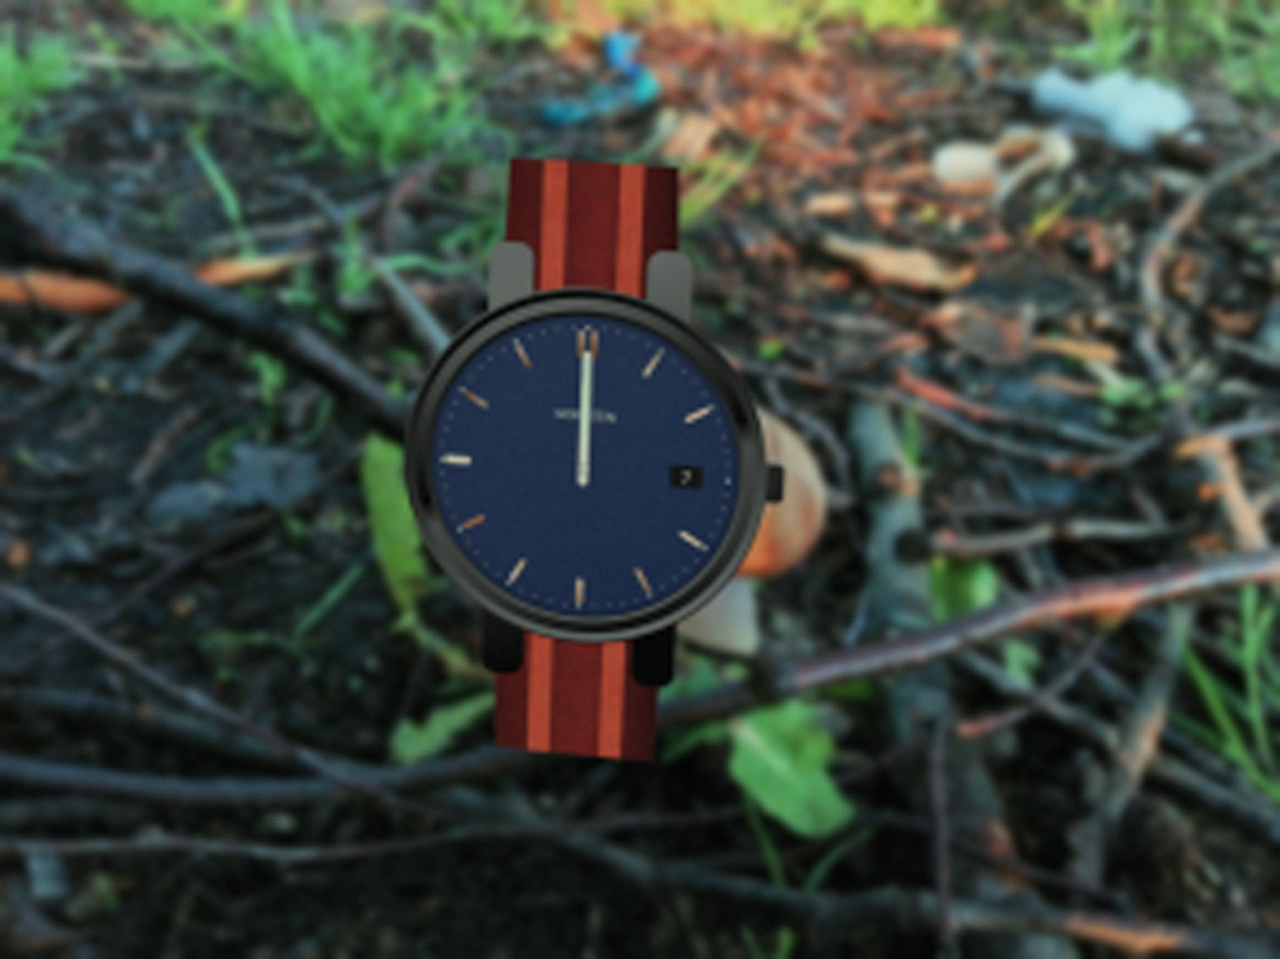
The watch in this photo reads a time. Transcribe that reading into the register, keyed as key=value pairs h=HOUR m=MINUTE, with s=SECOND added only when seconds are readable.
h=12 m=0
